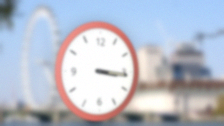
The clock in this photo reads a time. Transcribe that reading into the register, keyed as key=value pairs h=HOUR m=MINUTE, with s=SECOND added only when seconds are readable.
h=3 m=16
